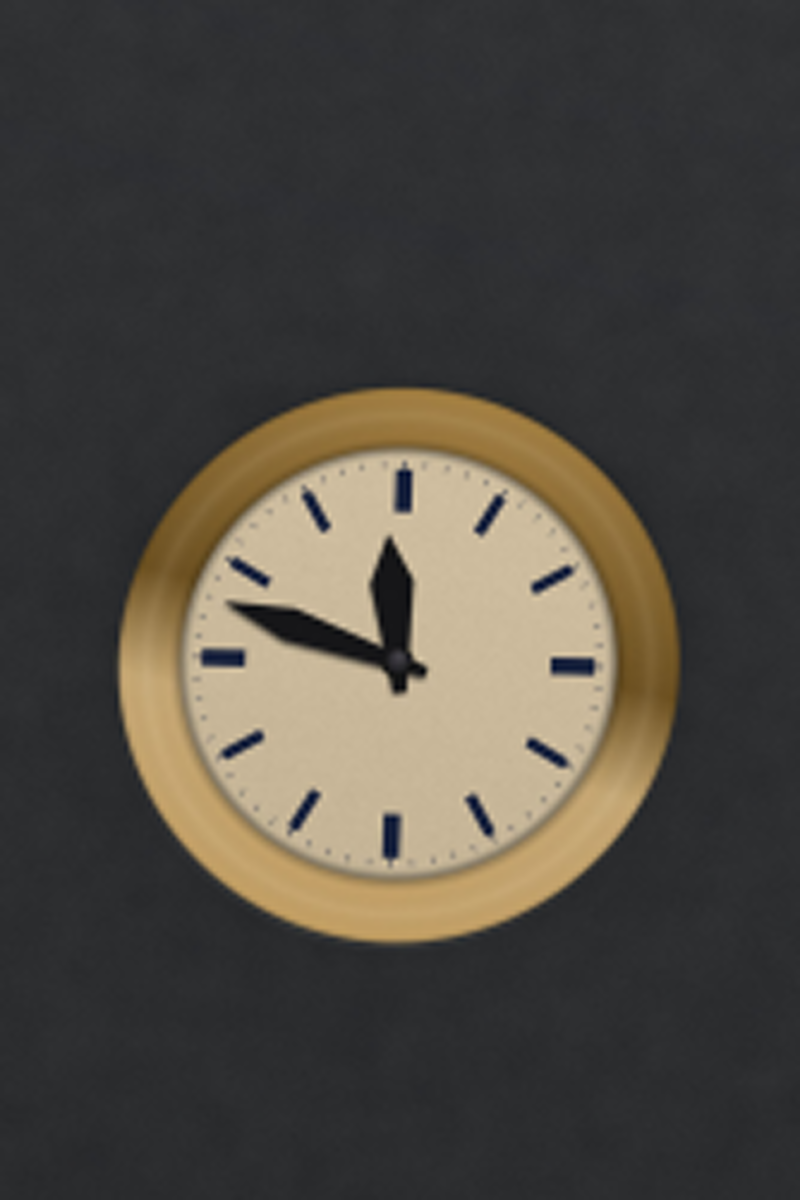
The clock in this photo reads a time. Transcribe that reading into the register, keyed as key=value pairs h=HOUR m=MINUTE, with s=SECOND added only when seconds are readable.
h=11 m=48
